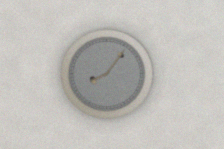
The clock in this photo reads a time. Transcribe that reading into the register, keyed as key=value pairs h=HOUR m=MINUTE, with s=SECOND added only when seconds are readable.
h=8 m=6
